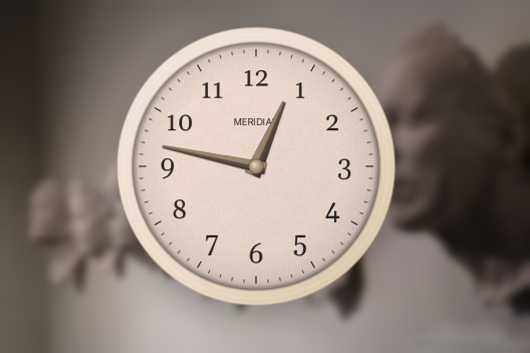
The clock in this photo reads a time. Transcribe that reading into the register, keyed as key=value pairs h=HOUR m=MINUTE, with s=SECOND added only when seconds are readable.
h=12 m=47
